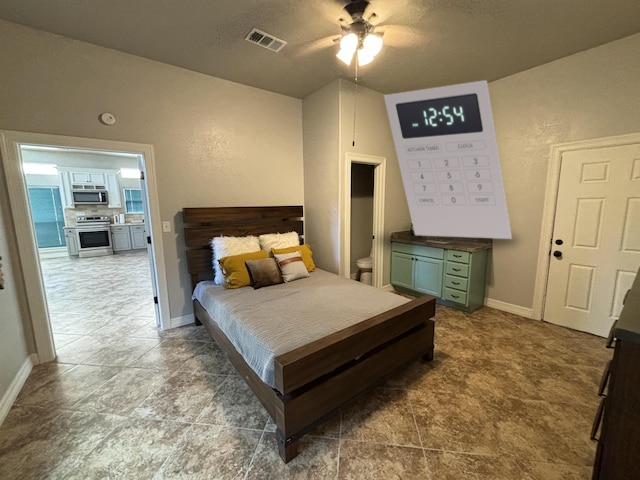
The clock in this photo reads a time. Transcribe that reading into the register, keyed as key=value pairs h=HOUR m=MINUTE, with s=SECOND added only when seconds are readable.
h=12 m=54
